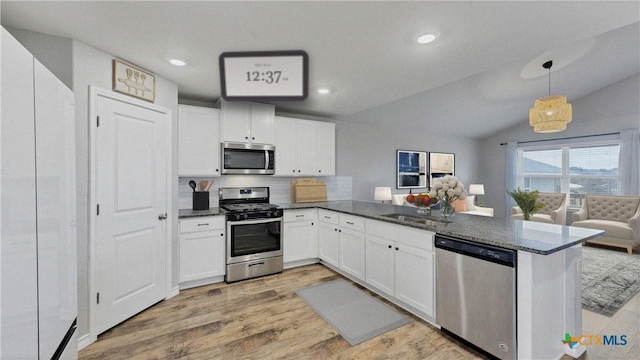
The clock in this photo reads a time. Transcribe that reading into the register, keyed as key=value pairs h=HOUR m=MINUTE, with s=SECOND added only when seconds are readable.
h=12 m=37
